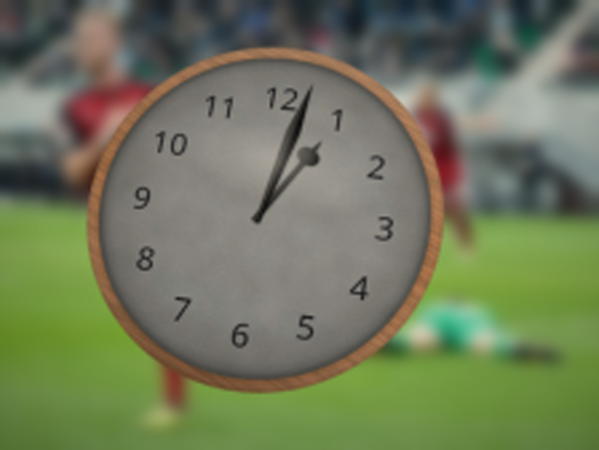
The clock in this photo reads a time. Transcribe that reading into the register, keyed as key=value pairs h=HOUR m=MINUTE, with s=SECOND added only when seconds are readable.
h=1 m=2
